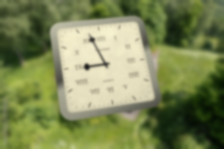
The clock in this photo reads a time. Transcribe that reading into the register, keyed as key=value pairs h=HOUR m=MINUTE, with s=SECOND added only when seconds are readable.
h=8 m=57
